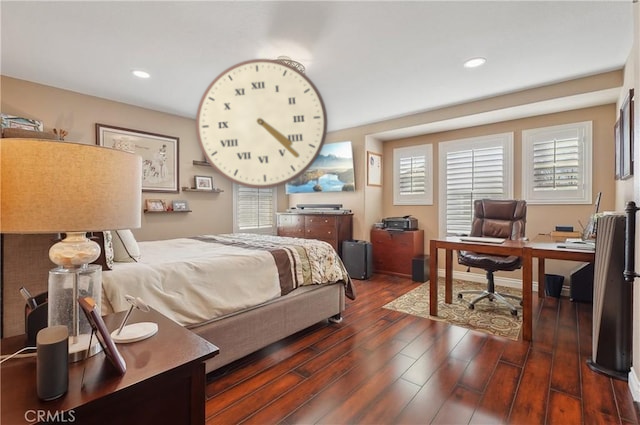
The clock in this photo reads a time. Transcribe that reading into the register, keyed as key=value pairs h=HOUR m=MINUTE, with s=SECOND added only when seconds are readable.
h=4 m=23
